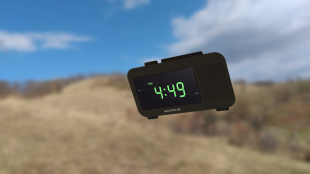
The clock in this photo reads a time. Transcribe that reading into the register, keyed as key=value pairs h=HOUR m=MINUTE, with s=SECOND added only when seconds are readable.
h=4 m=49
